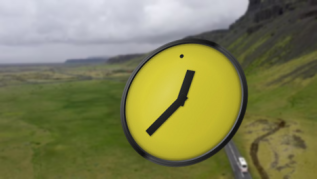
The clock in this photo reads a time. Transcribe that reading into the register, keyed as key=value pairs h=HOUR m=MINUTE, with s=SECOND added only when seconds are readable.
h=12 m=38
